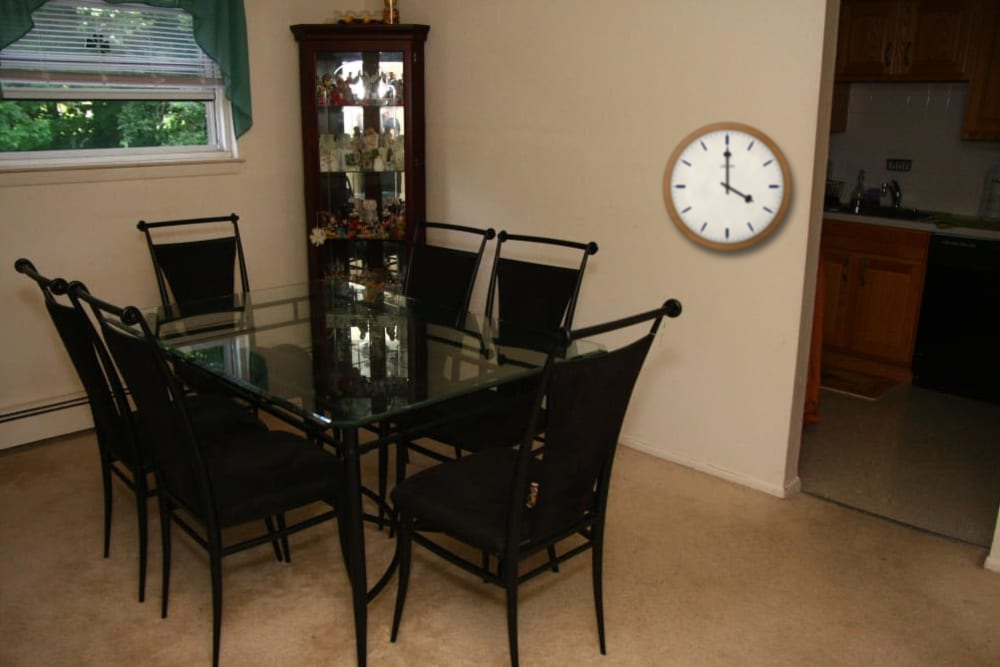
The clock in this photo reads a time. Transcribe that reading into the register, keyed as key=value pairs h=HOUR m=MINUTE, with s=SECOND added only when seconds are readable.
h=4 m=0
